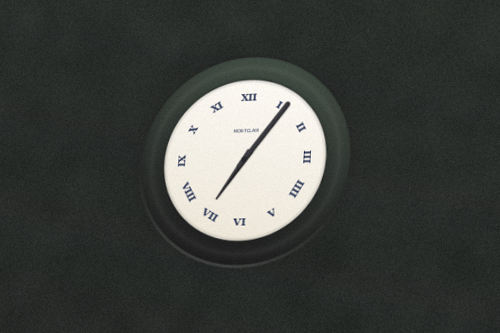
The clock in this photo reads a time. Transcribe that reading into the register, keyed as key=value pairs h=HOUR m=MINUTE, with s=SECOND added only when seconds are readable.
h=7 m=6
